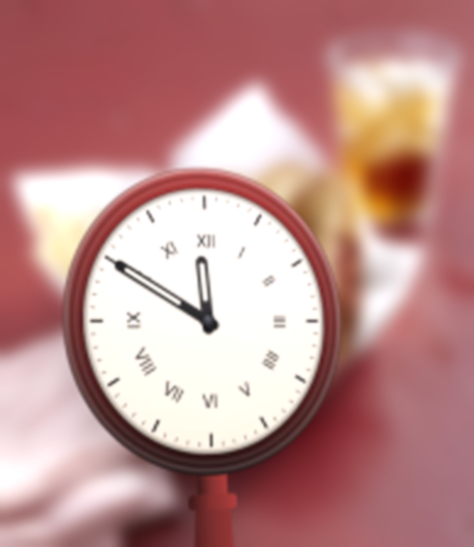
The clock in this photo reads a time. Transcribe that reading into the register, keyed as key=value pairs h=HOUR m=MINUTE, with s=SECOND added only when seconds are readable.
h=11 m=50
